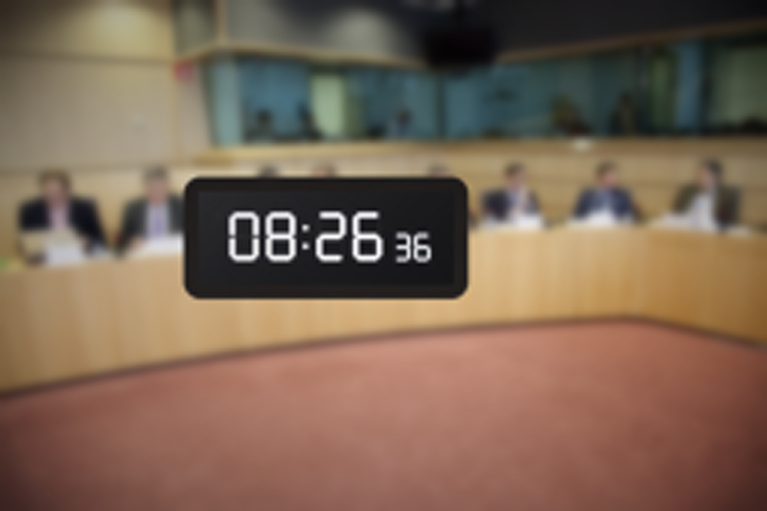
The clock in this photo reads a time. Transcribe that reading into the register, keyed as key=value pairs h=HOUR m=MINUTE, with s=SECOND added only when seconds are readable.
h=8 m=26 s=36
